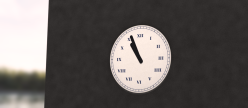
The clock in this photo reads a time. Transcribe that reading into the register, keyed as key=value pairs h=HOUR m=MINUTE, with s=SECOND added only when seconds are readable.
h=10 m=56
